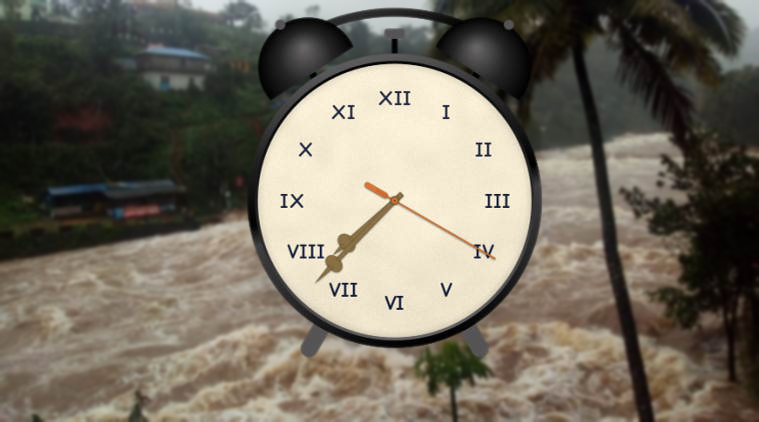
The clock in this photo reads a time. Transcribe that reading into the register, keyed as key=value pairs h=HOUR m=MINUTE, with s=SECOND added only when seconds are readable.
h=7 m=37 s=20
